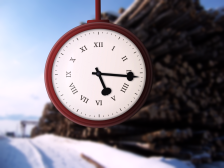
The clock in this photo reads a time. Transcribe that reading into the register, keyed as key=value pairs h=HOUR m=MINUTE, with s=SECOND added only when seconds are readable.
h=5 m=16
